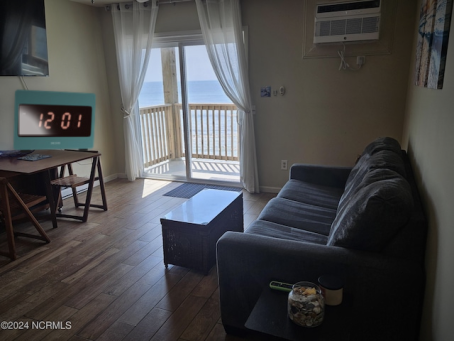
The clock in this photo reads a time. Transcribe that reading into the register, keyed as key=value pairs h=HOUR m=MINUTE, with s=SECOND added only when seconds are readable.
h=12 m=1
